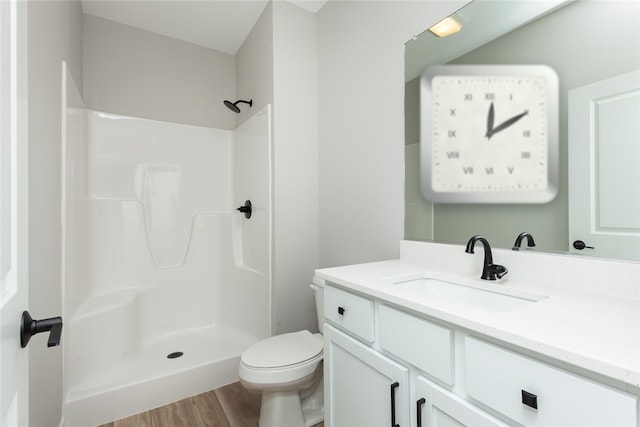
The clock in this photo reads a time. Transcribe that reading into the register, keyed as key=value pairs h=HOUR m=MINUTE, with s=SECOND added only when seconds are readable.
h=12 m=10
